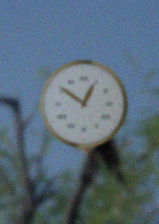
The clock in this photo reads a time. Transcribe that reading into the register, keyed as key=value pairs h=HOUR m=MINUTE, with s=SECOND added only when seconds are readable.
h=12 m=51
